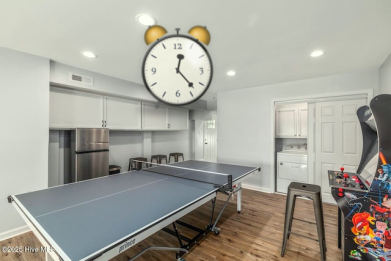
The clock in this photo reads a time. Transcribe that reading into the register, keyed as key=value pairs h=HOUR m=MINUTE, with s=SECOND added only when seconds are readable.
h=12 m=23
